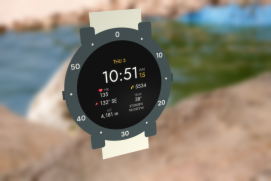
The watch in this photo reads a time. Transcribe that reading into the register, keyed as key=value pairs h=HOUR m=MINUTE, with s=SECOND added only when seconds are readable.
h=10 m=51
